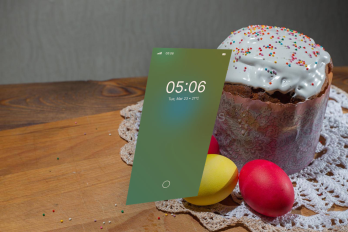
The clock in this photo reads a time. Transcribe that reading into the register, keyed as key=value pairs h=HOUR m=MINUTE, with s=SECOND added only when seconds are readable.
h=5 m=6
